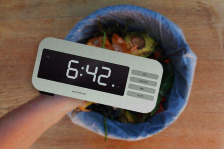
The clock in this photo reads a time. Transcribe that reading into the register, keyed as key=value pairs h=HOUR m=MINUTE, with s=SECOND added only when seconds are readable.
h=6 m=42
